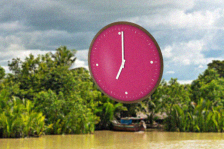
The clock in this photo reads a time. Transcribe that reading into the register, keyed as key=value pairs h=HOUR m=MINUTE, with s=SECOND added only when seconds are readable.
h=7 m=1
